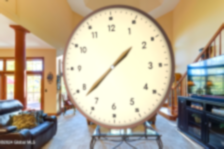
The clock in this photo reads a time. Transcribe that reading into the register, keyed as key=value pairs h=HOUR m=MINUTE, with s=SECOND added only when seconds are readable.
h=1 m=38
